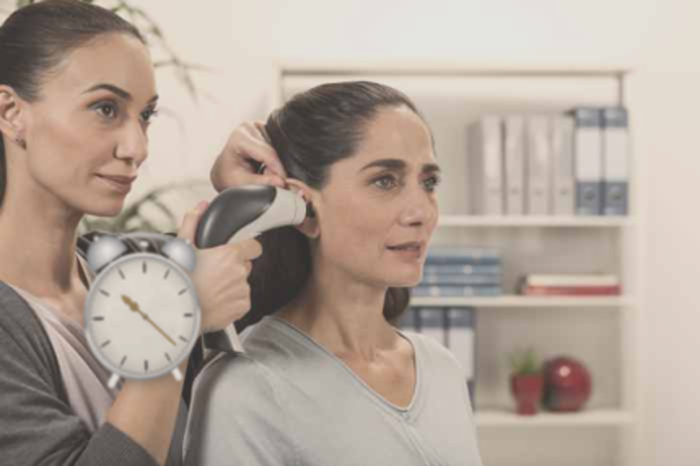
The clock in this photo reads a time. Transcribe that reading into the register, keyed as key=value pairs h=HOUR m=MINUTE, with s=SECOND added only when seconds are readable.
h=10 m=22
